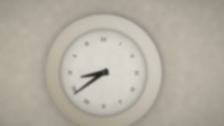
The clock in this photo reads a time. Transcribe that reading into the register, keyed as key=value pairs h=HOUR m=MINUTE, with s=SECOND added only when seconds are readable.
h=8 m=39
